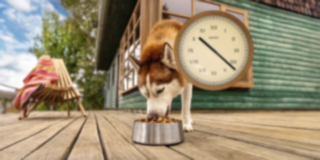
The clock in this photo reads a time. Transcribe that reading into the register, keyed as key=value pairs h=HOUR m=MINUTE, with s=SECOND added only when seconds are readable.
h=10 m=22
